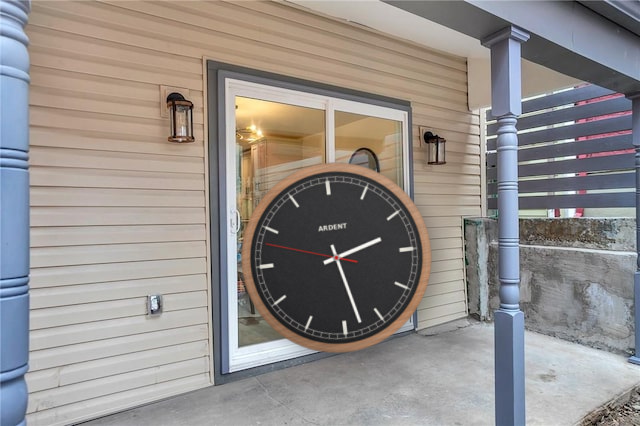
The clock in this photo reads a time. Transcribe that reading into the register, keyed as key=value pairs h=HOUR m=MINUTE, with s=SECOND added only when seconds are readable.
h=2 m=27 s=48
